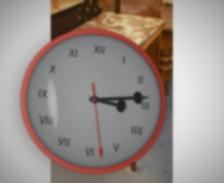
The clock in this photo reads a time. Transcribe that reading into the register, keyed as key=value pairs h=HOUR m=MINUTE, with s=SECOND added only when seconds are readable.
h=3 m=13 s=28
